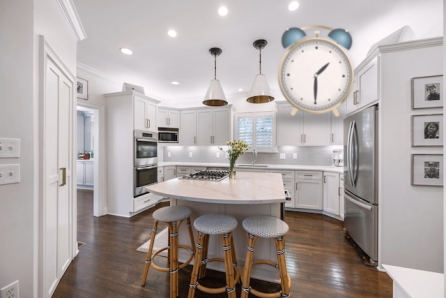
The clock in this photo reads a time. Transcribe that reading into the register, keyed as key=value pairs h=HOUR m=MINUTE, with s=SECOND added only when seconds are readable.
h=1 m=30
